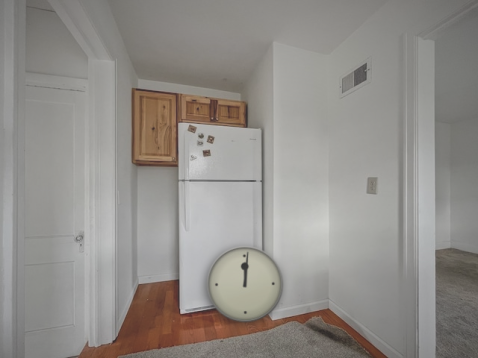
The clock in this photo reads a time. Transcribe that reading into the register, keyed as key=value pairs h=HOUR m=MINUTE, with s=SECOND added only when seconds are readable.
h=12 m=1
